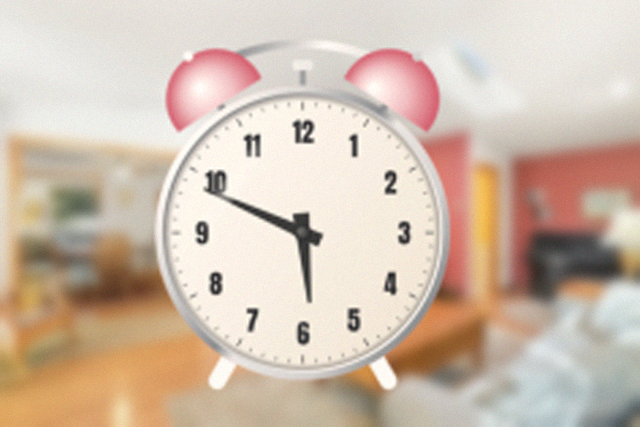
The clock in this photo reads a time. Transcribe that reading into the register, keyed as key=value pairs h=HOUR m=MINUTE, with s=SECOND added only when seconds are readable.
h=5 m=49
